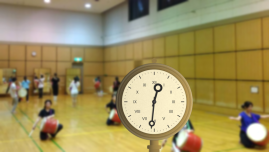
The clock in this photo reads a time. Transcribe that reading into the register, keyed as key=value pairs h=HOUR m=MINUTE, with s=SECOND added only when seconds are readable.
h=12 m=31
